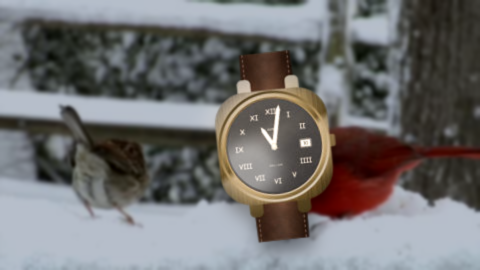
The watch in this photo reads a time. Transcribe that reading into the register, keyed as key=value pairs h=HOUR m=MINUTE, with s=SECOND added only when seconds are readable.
h=11 m=2
